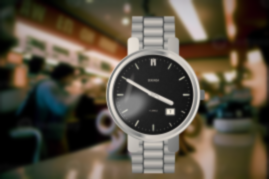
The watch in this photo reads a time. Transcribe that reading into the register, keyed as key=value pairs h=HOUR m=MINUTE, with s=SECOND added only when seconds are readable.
h=3 m=50
